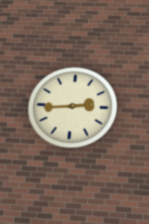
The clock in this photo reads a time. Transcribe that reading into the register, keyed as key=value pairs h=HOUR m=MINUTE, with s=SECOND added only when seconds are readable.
h=2 m=44
